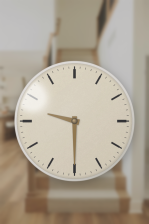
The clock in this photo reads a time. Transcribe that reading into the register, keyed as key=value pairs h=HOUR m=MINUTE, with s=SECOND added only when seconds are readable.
h=9 m=30
